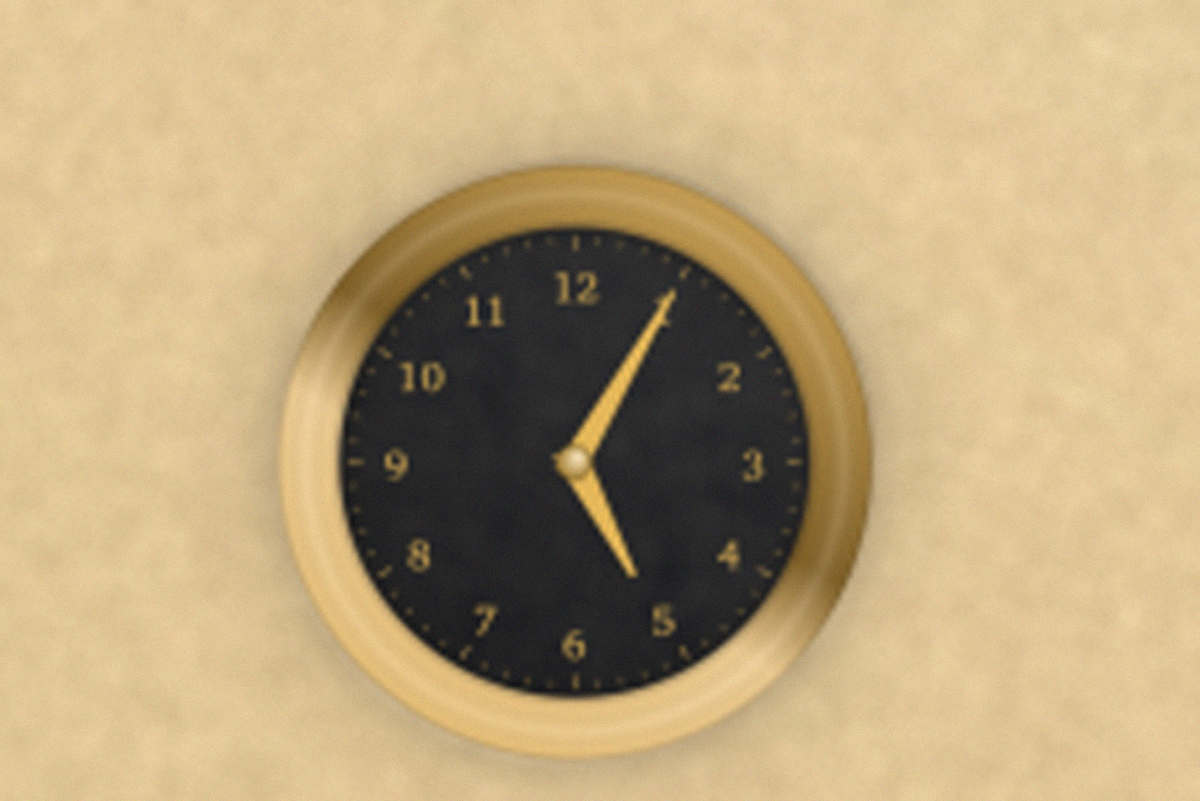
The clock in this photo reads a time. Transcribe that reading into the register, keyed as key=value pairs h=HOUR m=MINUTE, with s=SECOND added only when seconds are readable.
h=5 m=5
